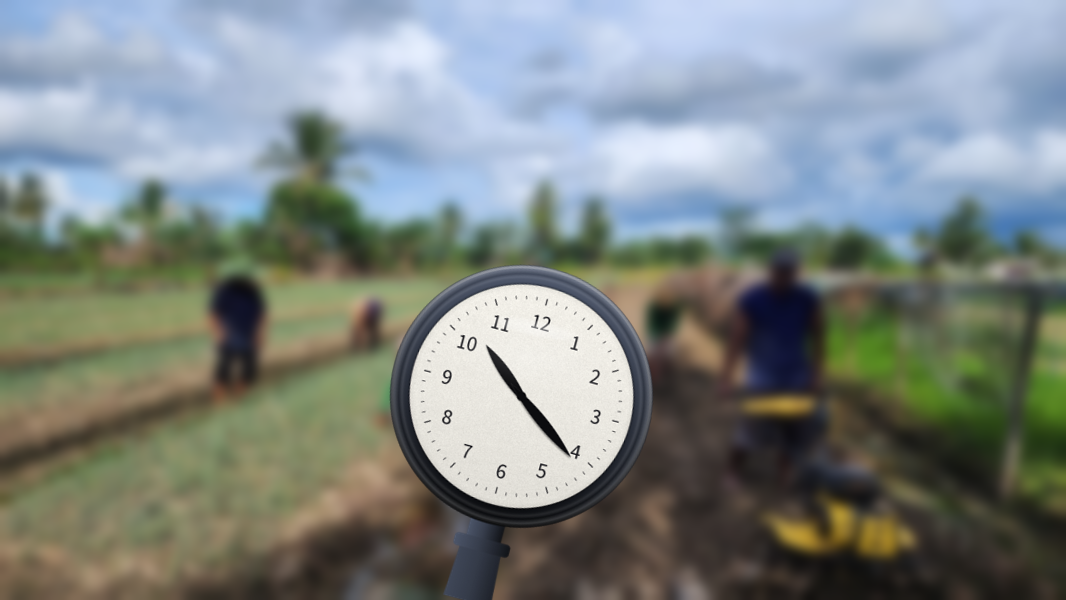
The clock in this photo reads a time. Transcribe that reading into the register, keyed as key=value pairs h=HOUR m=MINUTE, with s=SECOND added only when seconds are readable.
h=10 m=21
